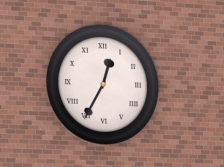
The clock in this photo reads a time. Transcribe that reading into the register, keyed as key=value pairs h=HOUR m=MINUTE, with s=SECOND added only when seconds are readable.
h=12 m=35
